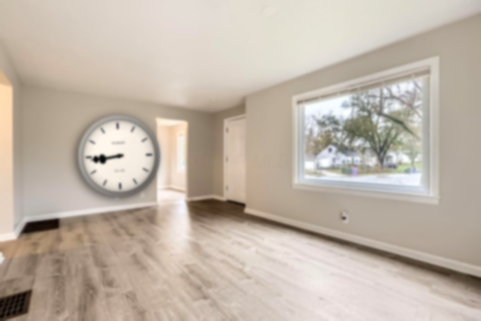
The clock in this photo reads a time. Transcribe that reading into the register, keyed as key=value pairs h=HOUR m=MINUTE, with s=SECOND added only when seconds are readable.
h=8 m=44
